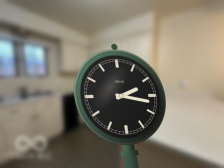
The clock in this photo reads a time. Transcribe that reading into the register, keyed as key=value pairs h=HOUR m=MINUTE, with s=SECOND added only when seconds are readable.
h=2 m=17
